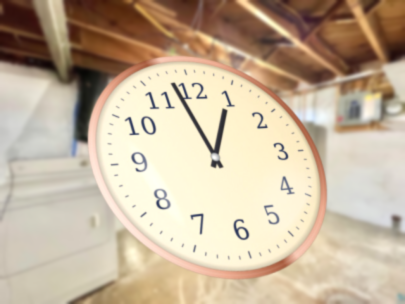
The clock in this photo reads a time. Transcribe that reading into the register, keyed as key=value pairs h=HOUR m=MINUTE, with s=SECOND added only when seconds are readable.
h=12 m=58
